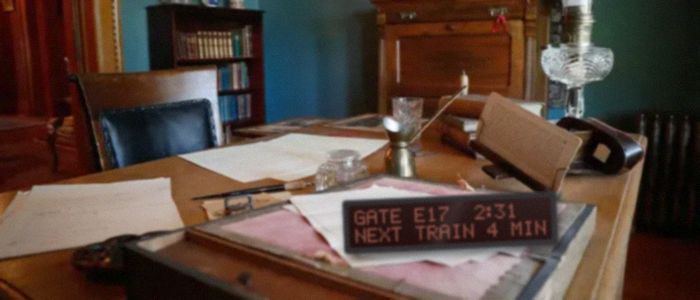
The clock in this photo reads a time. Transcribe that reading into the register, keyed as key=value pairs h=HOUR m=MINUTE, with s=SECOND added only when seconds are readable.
h=2 m=31
